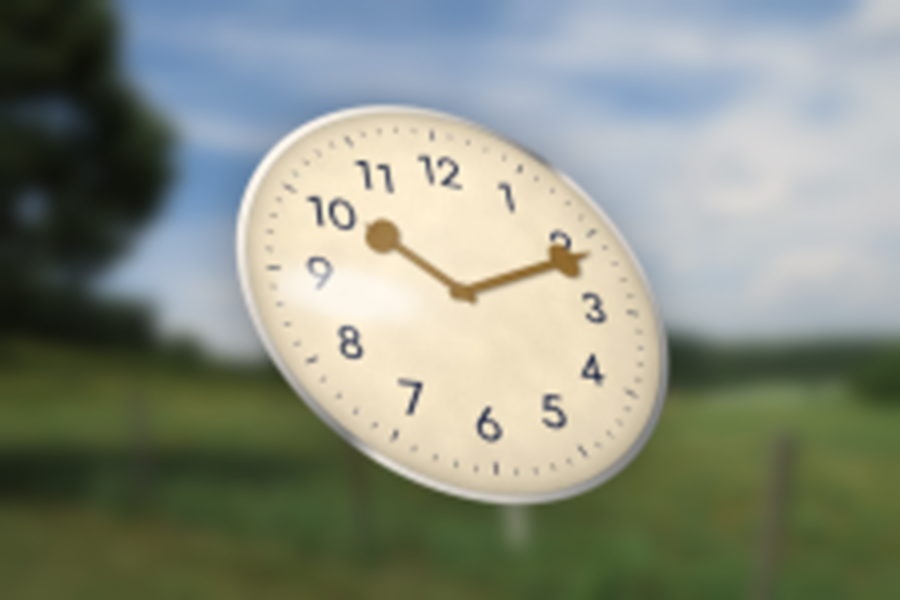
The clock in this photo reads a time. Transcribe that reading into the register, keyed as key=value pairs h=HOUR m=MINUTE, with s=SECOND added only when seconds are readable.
h=10 m=11
